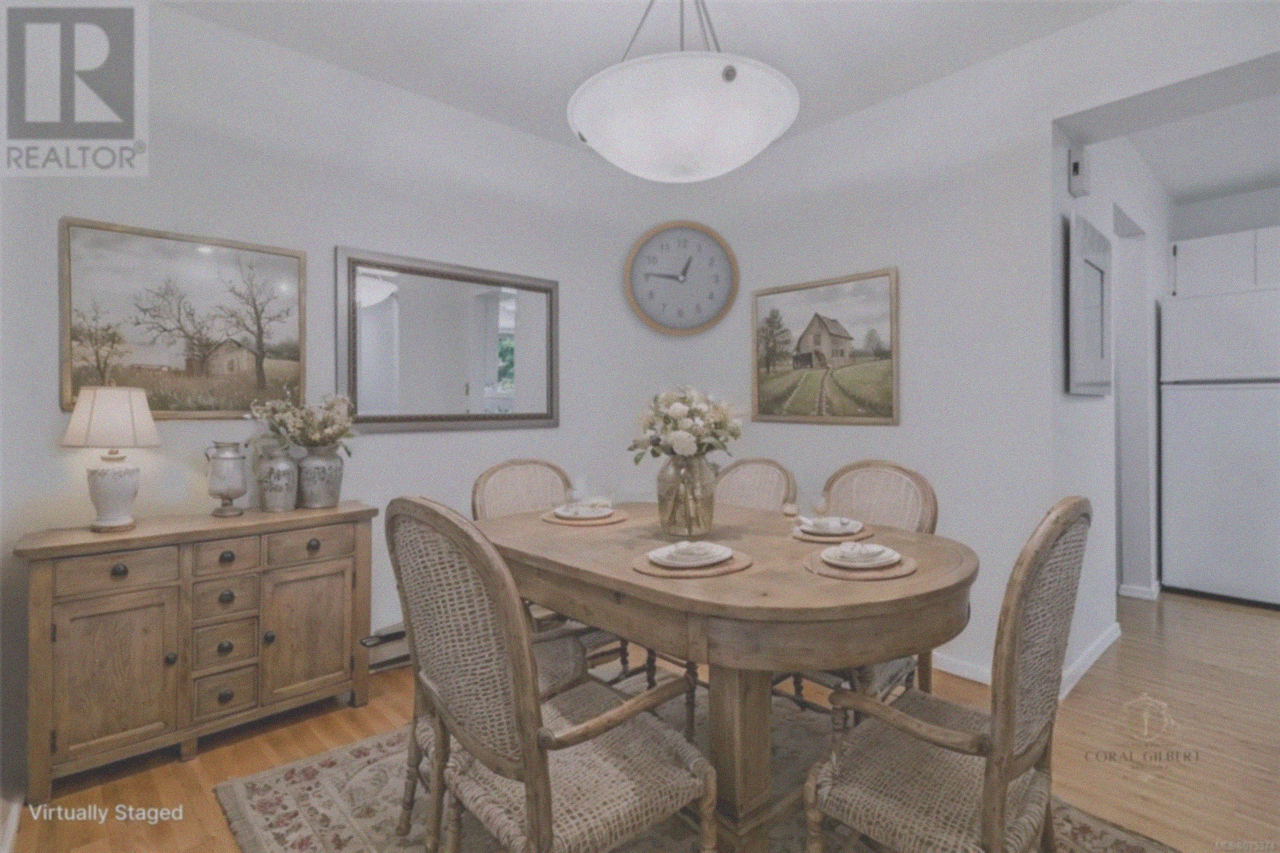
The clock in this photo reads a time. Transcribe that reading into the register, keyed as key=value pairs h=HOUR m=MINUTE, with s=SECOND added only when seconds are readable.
h=12 m=46
